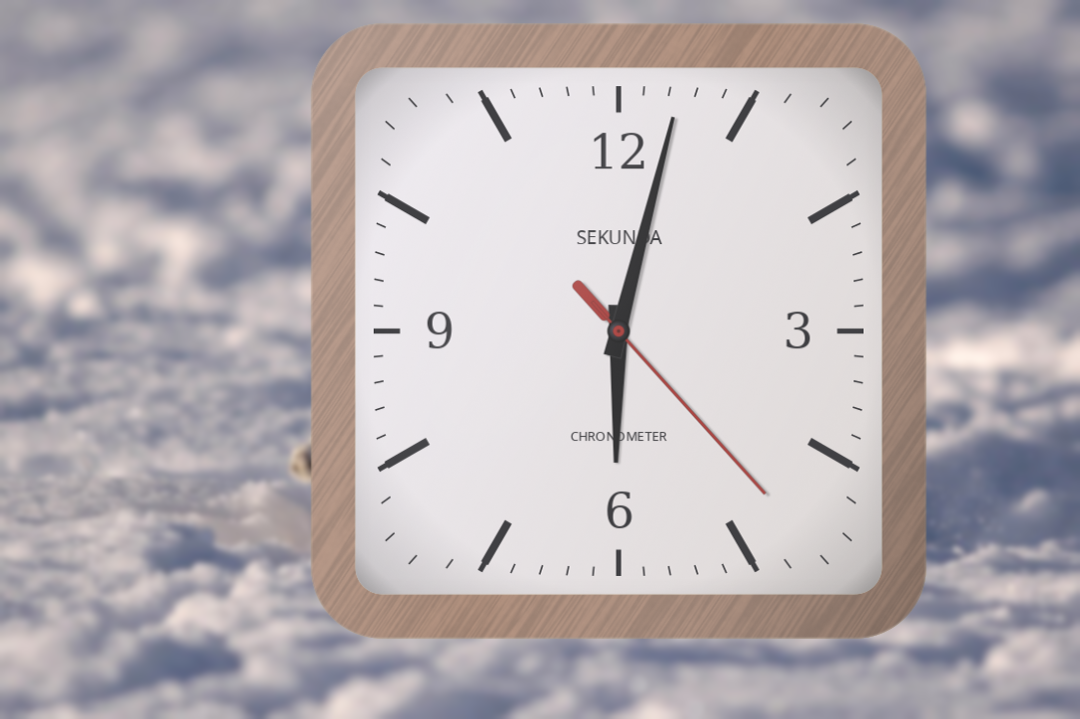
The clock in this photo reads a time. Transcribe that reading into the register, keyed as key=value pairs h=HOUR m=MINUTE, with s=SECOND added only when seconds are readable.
h=6 m=2 s=23
